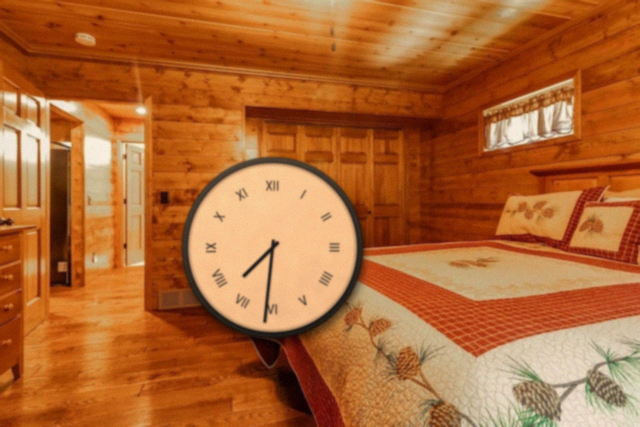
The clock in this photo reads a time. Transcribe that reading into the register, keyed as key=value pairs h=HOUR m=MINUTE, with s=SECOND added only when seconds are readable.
h=7 m=31
